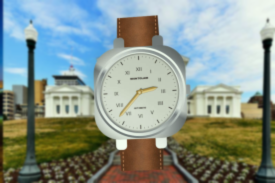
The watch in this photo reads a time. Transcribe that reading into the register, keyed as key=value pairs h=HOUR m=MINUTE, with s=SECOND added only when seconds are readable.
h=2 m=37
